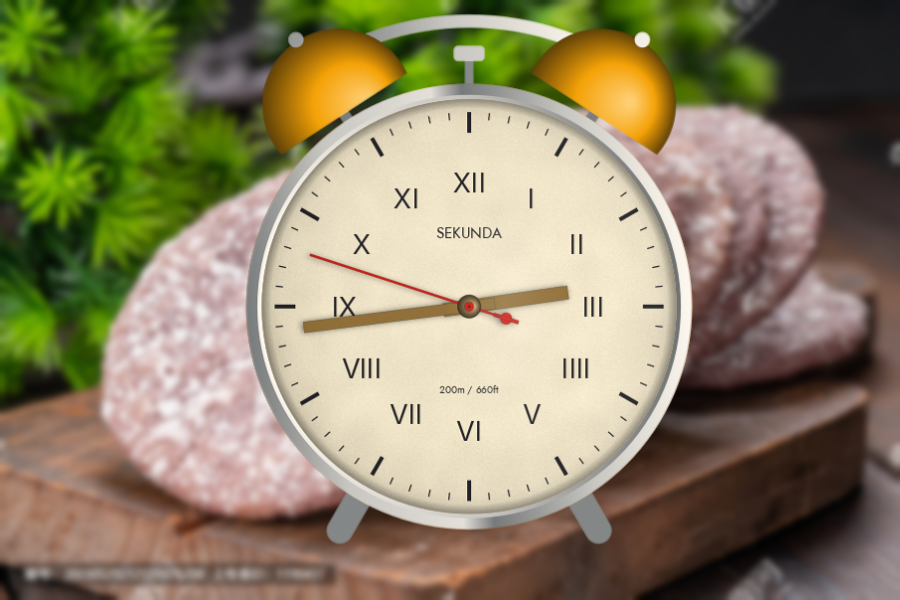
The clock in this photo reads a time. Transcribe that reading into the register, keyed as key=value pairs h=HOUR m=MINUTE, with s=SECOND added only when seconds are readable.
h=2 m=43 s=48
